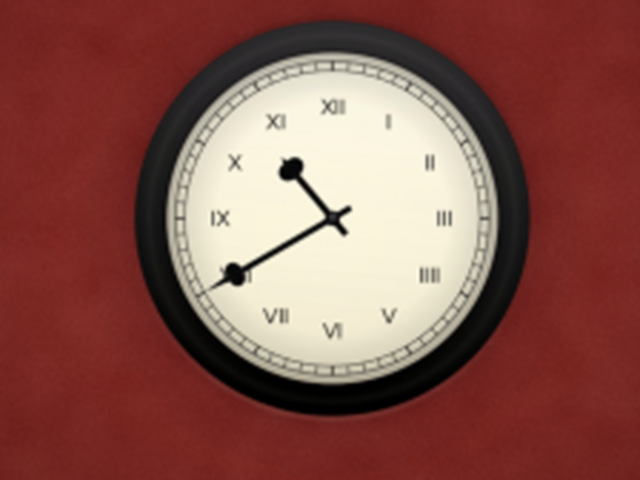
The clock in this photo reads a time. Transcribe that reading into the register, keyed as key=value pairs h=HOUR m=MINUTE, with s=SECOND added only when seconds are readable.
h=10 m=40
